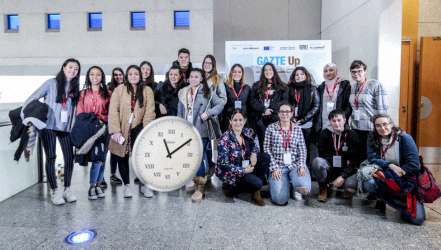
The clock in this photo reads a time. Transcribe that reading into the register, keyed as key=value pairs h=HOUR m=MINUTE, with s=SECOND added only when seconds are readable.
h=11 m=9
